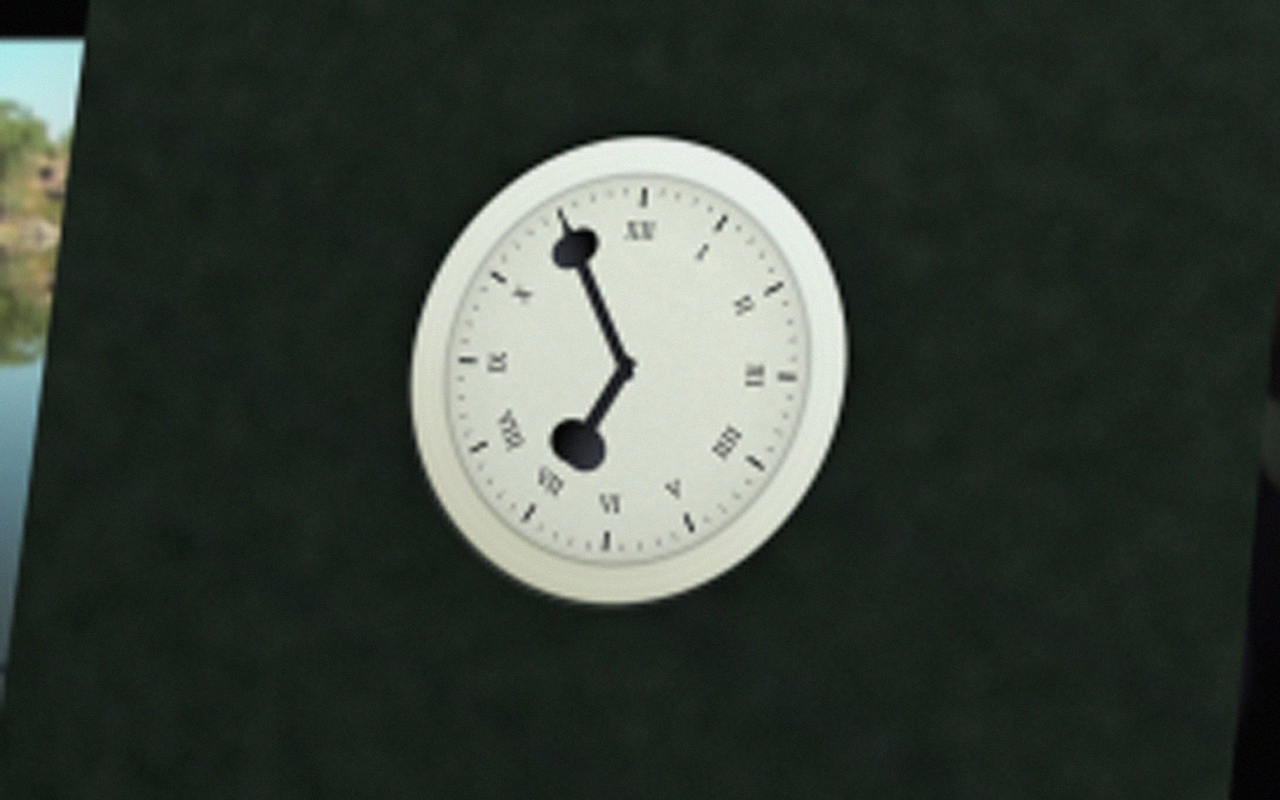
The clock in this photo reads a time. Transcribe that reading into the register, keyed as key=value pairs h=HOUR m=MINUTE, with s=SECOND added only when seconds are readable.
h=6 m=55
